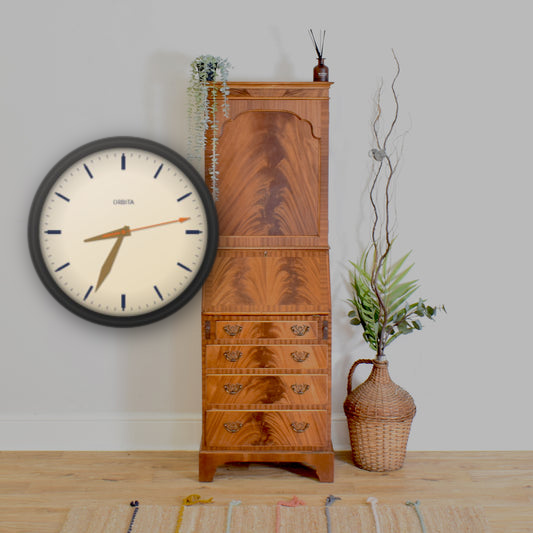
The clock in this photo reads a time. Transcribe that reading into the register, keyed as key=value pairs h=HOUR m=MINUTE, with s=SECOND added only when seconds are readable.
h=8 m=34 s=13
